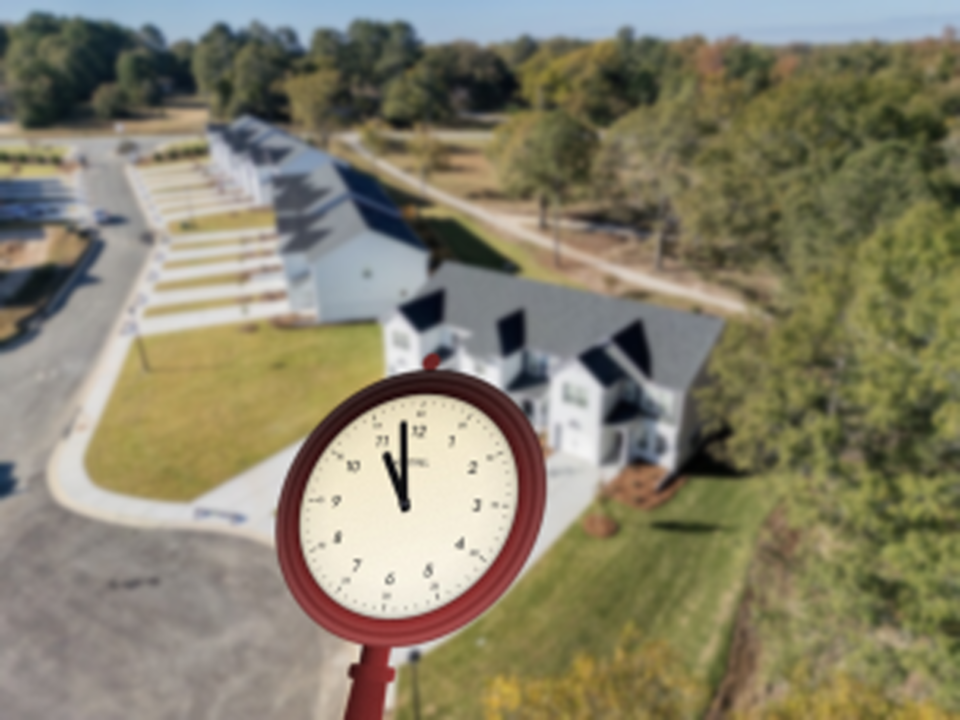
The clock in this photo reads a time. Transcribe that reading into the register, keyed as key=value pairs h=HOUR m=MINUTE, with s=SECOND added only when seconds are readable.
h=10 m=58
